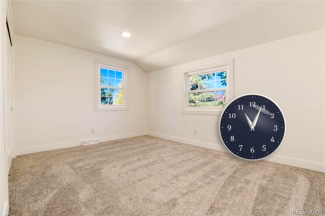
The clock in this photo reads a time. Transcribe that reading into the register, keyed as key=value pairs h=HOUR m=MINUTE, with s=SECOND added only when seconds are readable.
h=11 m=4
